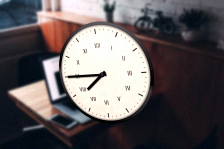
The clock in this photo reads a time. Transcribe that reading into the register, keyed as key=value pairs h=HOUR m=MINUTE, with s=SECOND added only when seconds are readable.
h=7 m=45
